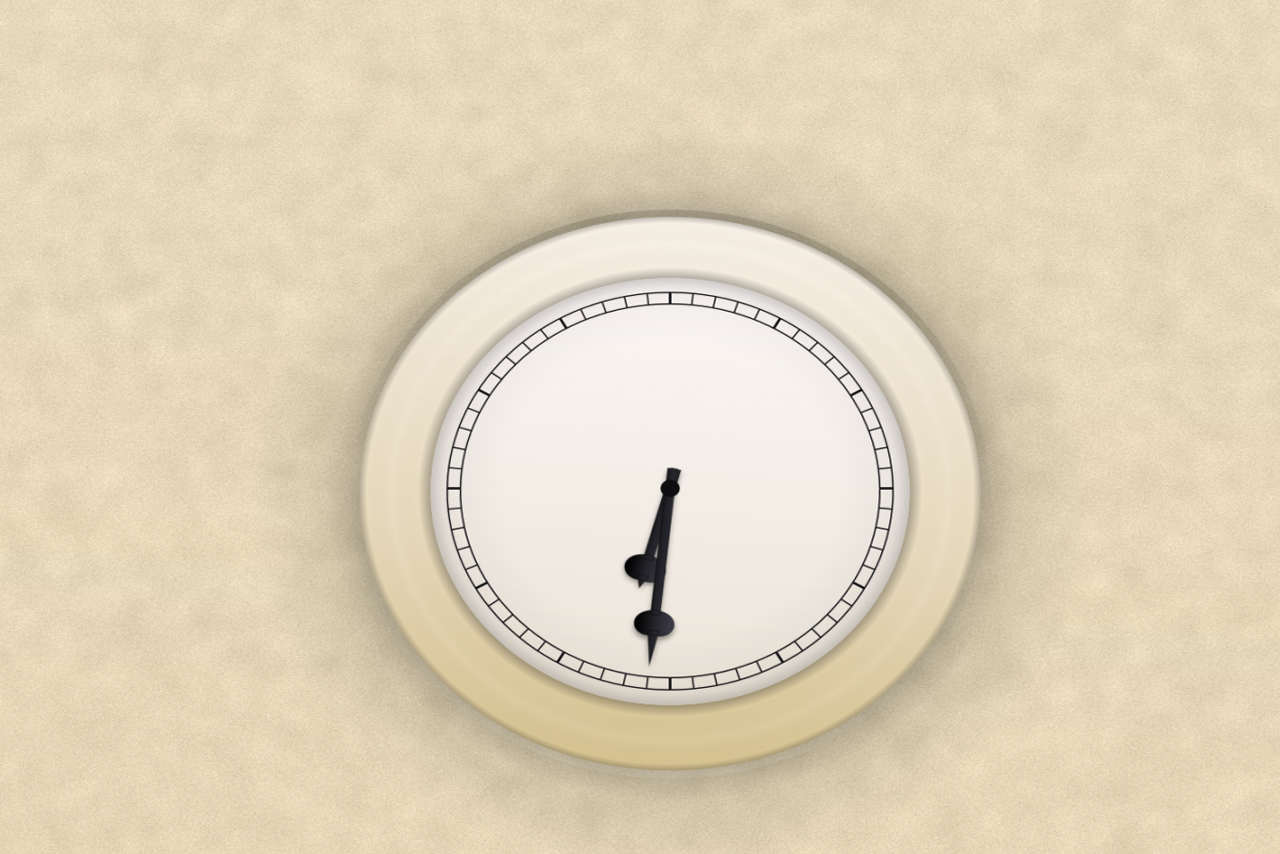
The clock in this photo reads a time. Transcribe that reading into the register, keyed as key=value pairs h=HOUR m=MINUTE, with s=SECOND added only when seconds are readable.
h=6 m=31
